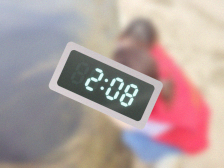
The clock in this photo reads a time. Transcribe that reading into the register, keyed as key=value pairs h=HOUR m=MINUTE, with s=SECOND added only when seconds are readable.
h=2 m=8
